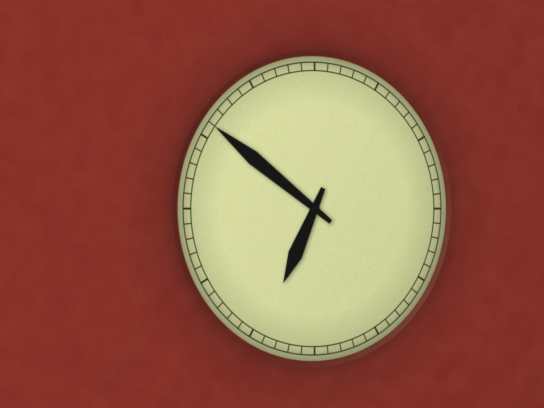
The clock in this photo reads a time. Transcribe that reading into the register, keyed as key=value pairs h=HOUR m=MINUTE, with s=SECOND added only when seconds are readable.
h=6 m=51
